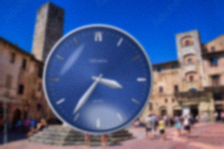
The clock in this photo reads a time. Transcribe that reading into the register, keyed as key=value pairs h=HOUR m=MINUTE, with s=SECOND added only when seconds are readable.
h=3 m=36
